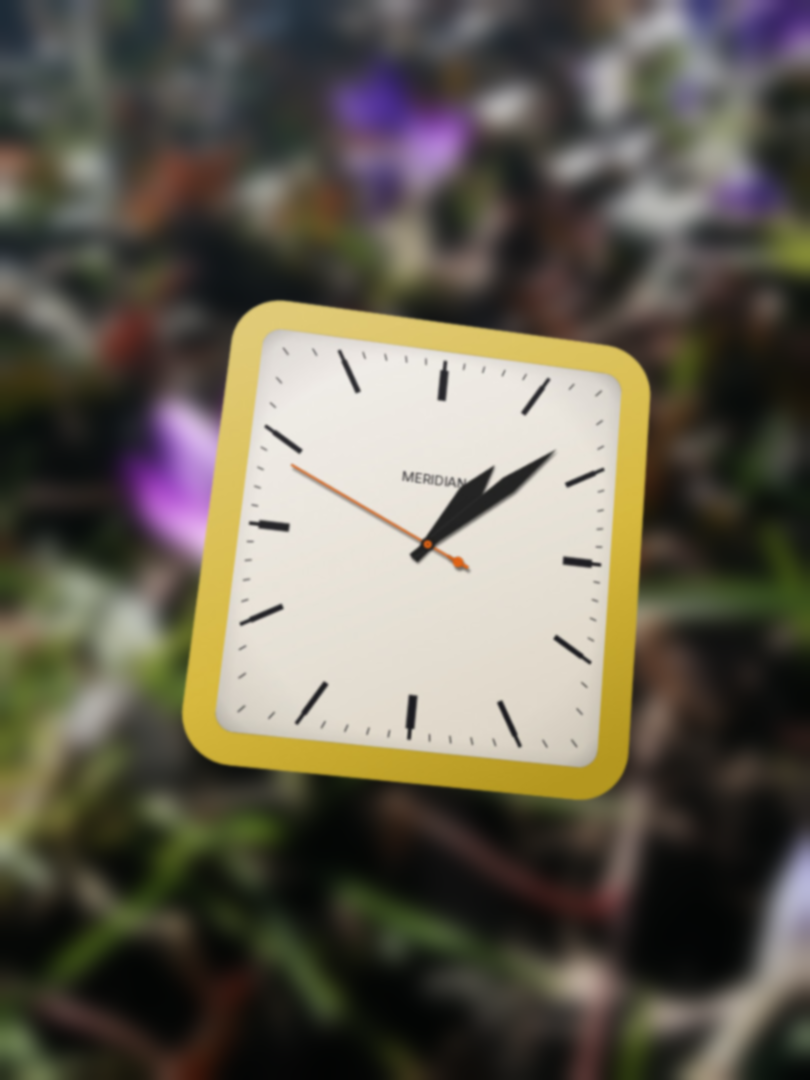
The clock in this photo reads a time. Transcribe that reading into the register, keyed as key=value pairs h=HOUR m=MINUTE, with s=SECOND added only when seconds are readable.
h=1 m=7 s=49
